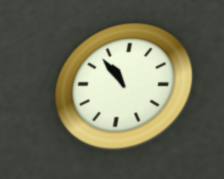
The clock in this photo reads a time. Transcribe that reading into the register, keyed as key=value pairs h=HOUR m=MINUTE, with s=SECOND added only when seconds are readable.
h=10 m=53
